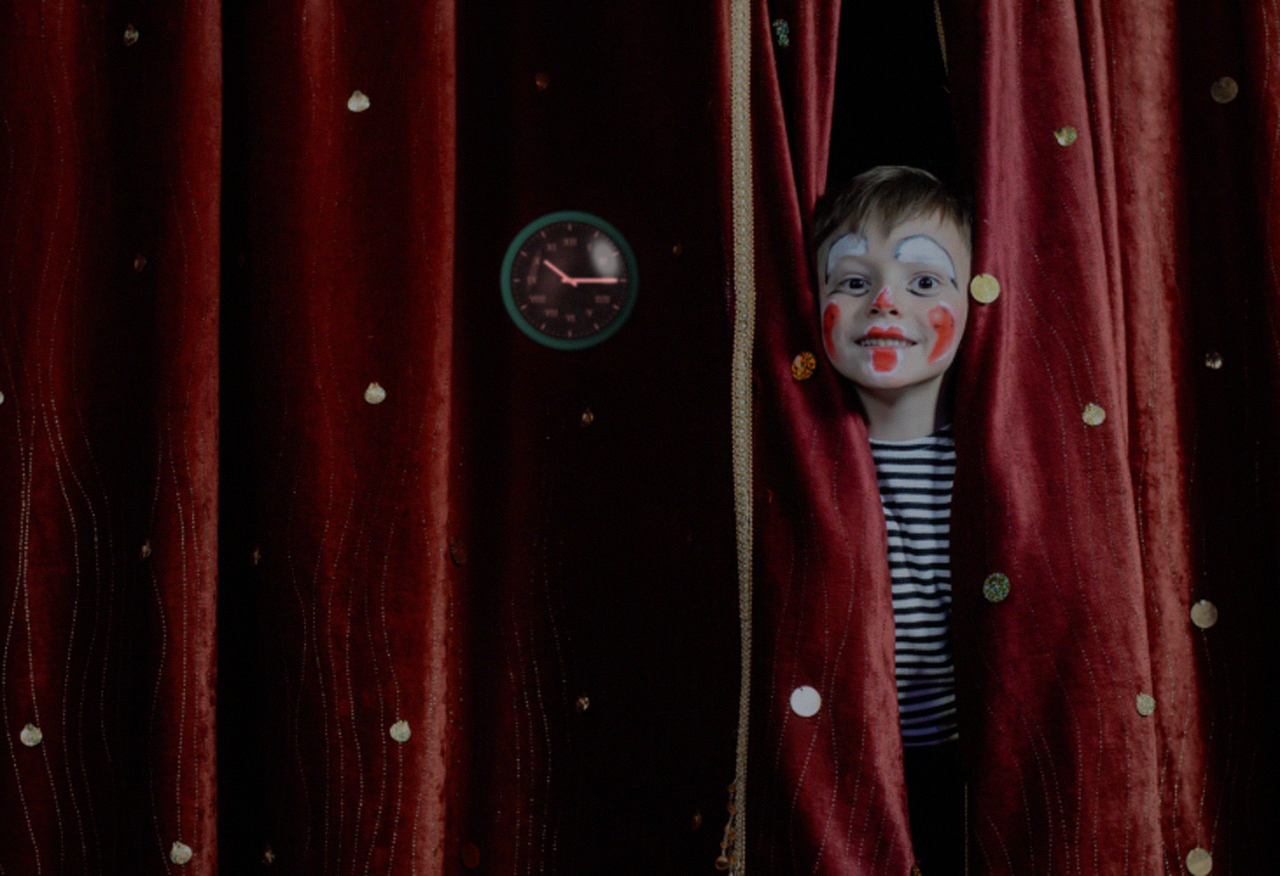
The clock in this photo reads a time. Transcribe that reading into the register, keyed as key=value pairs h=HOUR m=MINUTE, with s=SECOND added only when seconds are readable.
h=10 m=15
